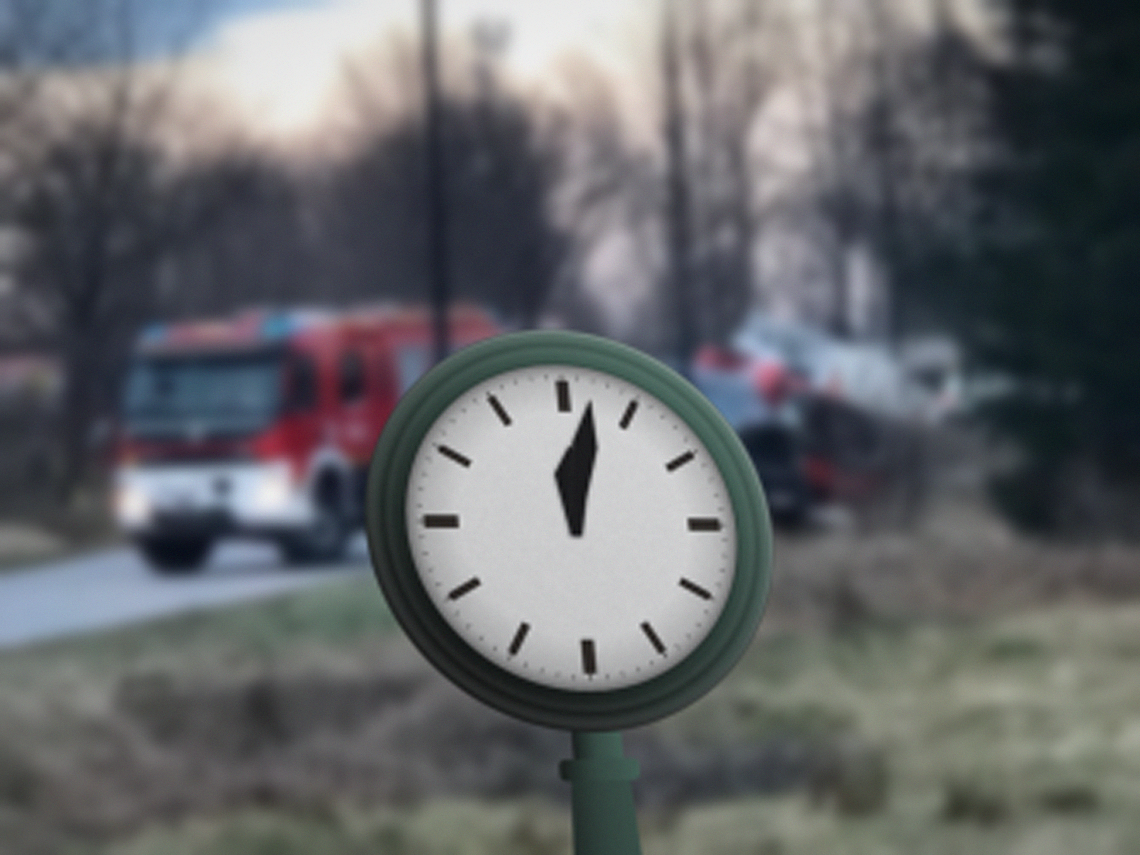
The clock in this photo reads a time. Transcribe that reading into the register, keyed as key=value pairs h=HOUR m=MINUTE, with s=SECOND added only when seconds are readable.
h=12 m=2
